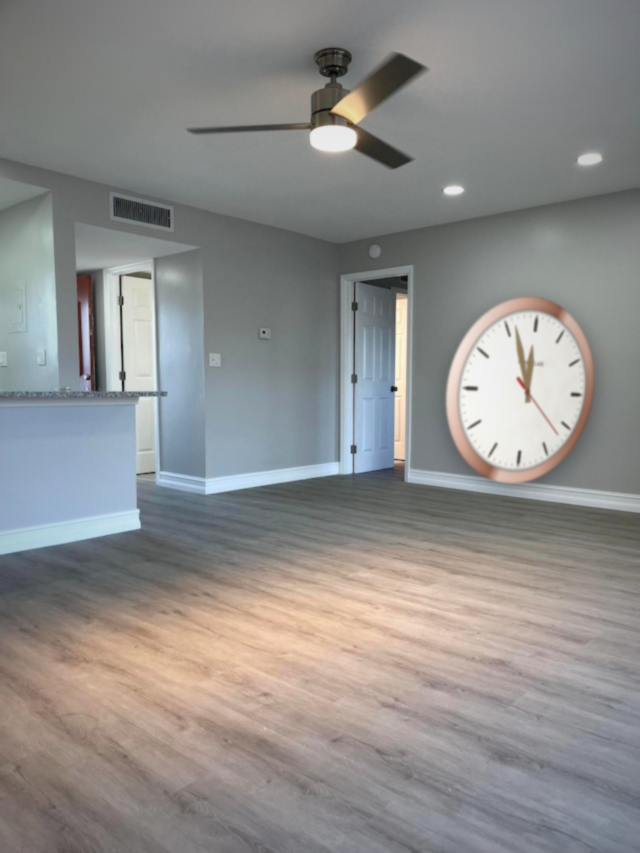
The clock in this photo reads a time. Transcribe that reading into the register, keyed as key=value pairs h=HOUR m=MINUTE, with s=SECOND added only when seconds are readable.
h=11 m=56 s=22
